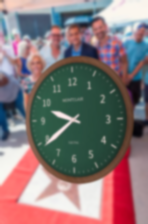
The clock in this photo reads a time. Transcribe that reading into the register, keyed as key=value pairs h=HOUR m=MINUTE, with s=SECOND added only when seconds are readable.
h=9 m=39
